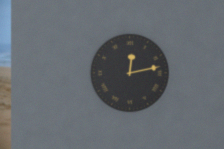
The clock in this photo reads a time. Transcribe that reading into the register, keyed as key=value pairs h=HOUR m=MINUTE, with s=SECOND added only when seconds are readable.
h=12 m=13
